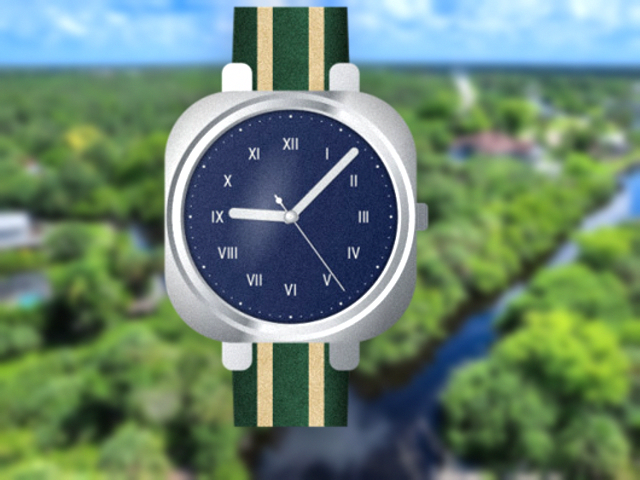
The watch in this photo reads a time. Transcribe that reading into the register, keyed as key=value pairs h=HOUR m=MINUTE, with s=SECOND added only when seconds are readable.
h=9 m=7 s=24
